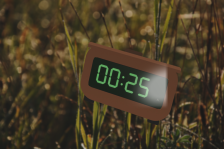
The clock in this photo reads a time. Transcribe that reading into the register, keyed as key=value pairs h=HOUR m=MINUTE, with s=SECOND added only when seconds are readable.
h=0 m=25
